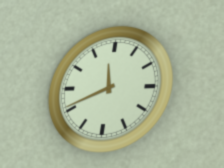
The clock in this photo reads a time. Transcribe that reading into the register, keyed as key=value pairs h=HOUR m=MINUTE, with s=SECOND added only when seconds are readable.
h=11 m=41
